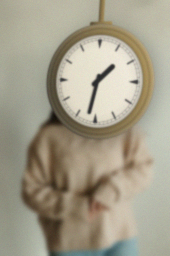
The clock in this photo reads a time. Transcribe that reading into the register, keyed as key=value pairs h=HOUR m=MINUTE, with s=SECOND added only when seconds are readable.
h=1 m=32
